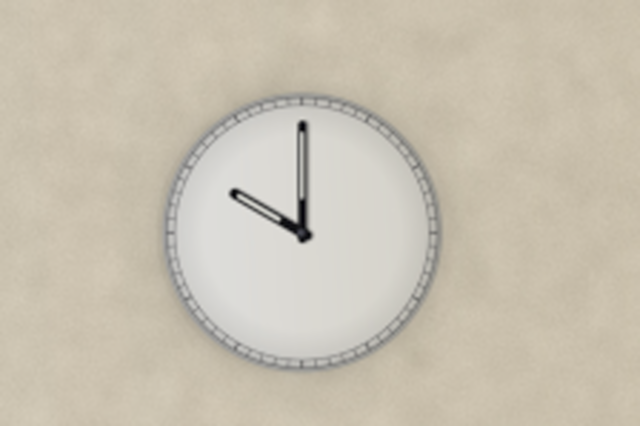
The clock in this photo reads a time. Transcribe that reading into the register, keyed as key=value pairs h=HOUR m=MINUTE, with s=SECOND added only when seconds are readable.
h=10 m=0
